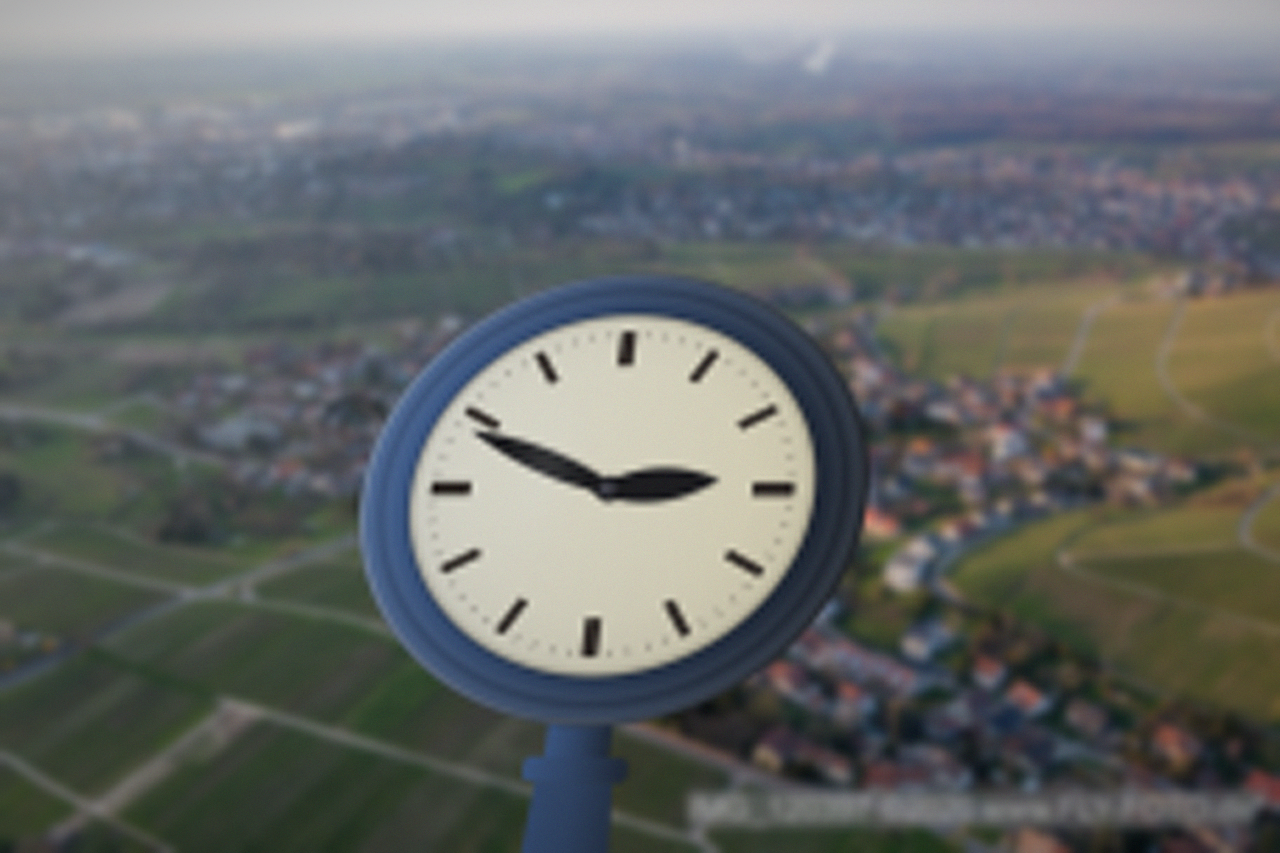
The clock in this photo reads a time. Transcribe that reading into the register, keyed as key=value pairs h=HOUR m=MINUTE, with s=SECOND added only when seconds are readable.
h=2 m=49
